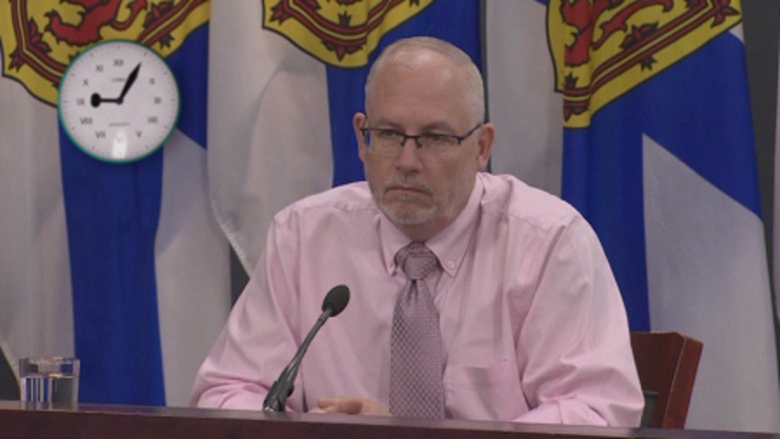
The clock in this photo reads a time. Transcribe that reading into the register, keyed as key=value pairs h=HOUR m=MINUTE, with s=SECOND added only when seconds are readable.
h=9 m=5
